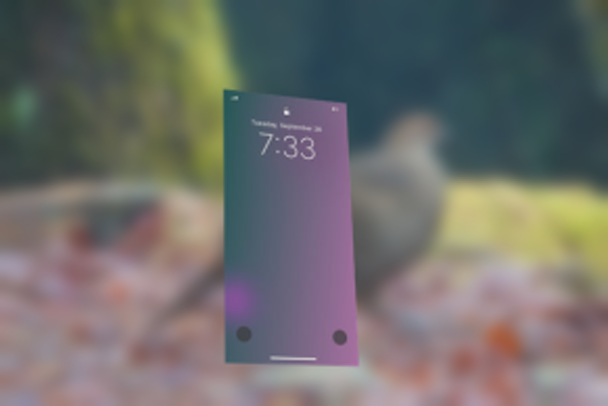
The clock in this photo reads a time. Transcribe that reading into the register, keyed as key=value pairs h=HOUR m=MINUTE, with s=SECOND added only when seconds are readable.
h=7 m=33
